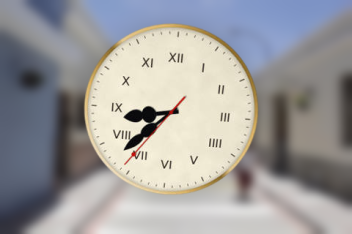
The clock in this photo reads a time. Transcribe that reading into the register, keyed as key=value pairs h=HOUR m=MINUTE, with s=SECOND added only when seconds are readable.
h=8 m=37 s=36
